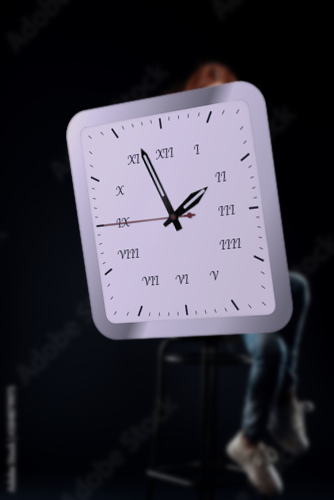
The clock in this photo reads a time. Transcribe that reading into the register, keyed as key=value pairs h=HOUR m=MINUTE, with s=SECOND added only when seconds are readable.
h=1 m=56 s=45
